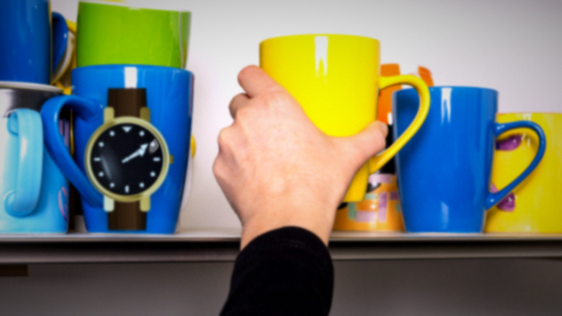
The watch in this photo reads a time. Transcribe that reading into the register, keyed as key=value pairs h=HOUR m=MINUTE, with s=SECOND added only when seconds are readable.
h=2 m=9
